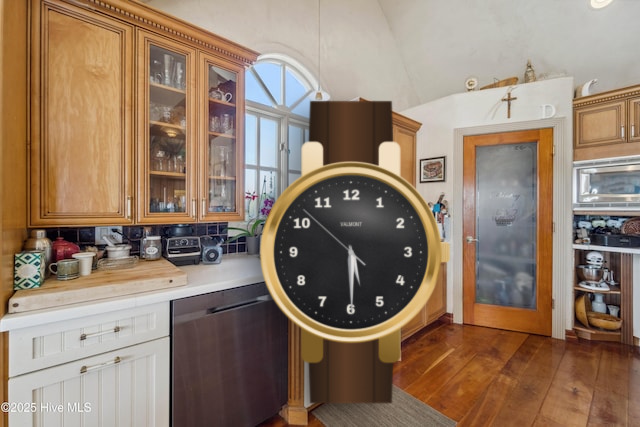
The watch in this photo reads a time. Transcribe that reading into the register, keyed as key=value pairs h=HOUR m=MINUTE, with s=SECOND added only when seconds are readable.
h=5 m=29 s=52
